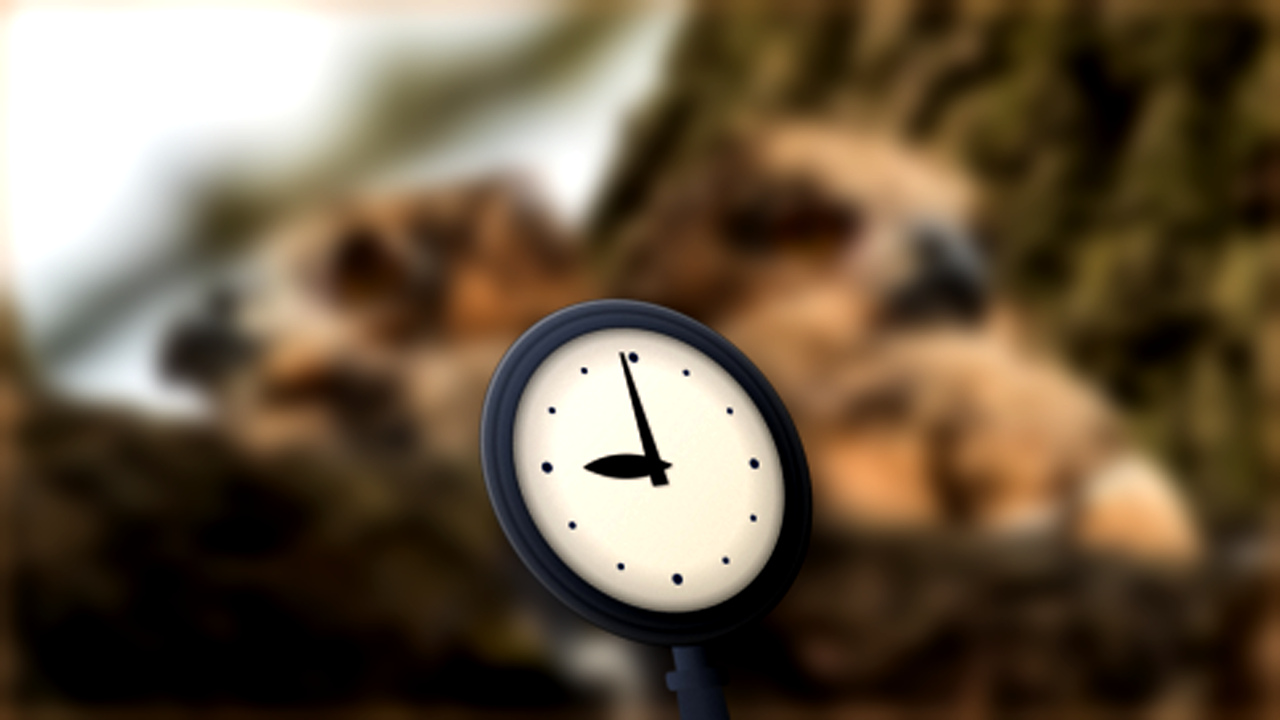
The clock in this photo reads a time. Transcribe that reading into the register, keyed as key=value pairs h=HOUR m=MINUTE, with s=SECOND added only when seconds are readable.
h=8 m=59
